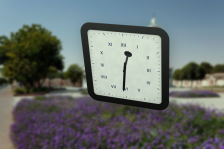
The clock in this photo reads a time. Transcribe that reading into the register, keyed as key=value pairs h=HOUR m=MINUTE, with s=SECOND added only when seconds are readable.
h=12 m=31
